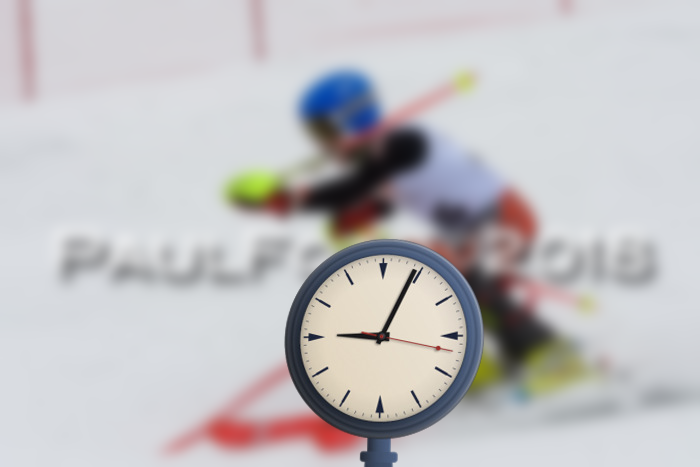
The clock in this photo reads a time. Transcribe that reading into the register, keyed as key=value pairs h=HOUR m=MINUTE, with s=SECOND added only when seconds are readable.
h=9 m=4 s=17
